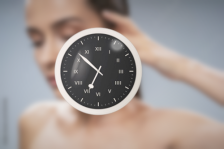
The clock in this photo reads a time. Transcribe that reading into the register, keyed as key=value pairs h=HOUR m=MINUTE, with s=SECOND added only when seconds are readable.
h=6 m=52
